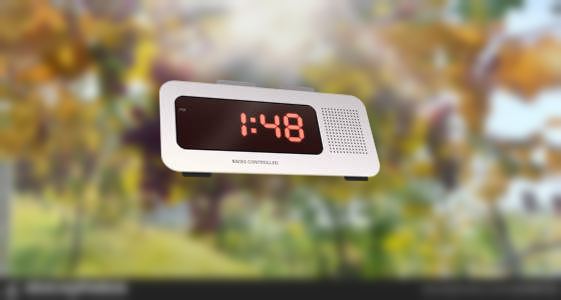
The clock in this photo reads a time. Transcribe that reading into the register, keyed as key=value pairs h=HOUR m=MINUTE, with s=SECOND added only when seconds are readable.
h=1 m=48
